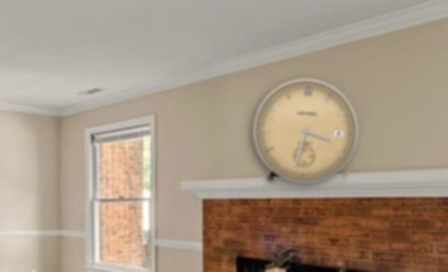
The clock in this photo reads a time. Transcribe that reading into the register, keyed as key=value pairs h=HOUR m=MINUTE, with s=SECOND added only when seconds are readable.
h=3 m=32
